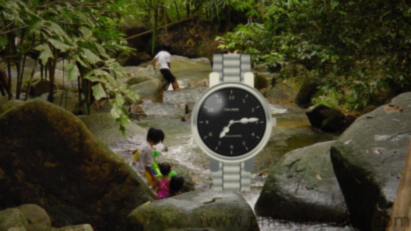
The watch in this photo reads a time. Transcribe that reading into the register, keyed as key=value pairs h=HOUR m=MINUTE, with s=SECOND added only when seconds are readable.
h=7 m=14
